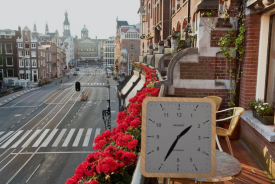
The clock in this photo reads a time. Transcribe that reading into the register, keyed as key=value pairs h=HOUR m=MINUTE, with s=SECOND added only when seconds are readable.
h=1 m=35
